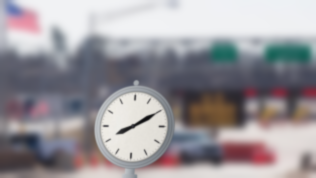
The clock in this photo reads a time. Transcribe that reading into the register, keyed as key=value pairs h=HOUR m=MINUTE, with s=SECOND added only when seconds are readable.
h=8 m=10
